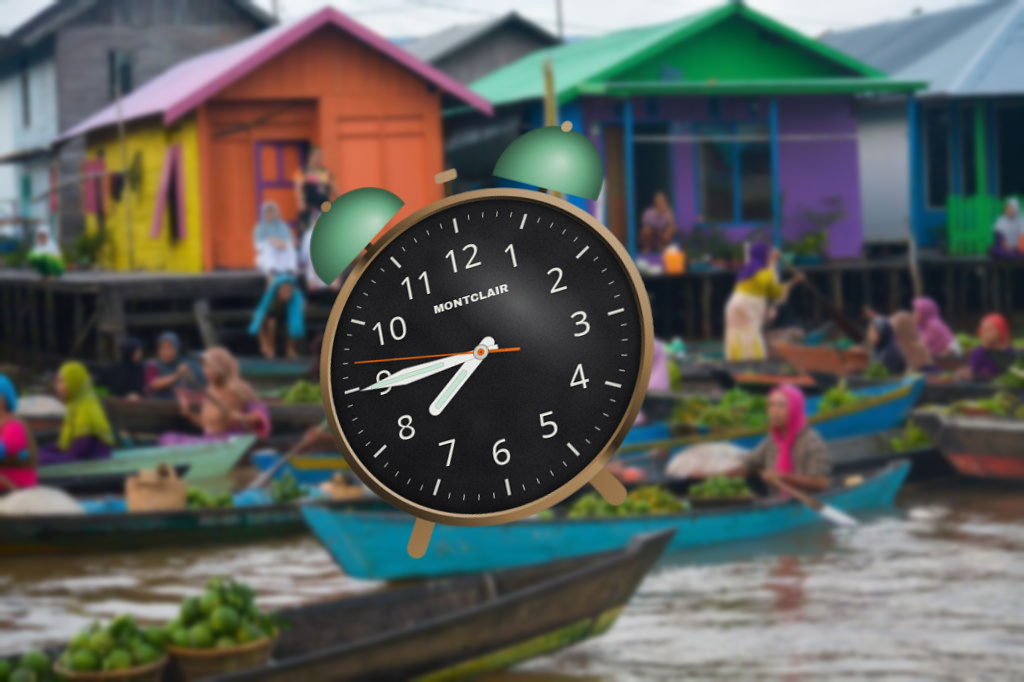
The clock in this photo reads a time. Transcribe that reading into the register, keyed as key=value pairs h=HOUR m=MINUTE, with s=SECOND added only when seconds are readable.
h=7 m=44 s=47
